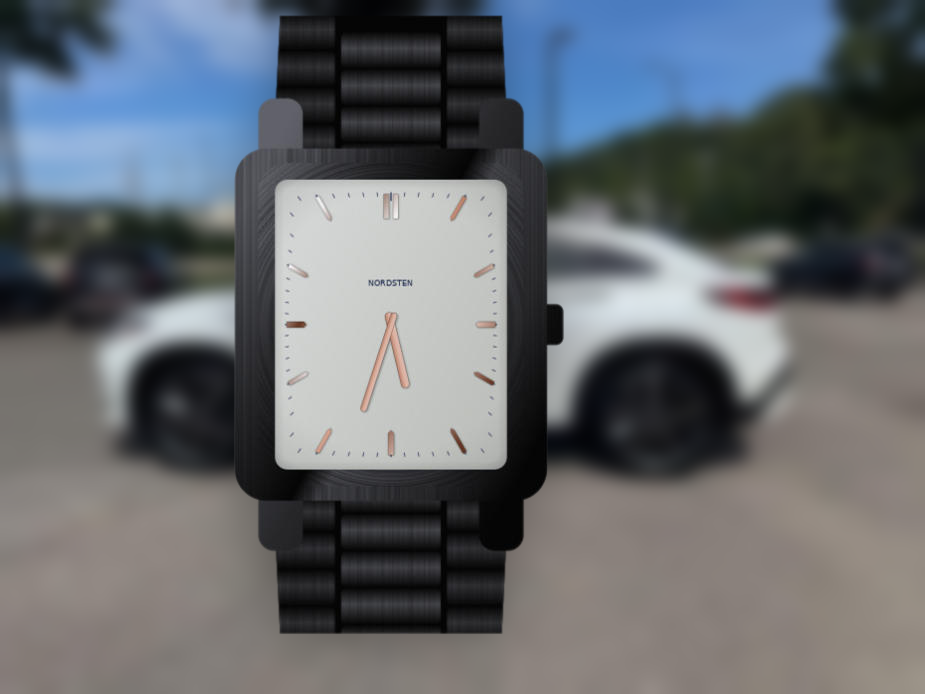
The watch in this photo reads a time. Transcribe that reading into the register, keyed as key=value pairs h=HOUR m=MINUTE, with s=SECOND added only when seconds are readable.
h=5 m=33
